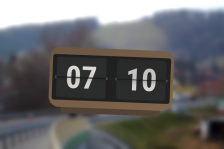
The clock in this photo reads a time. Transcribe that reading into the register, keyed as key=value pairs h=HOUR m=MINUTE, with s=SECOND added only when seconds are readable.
h=7 m=10
